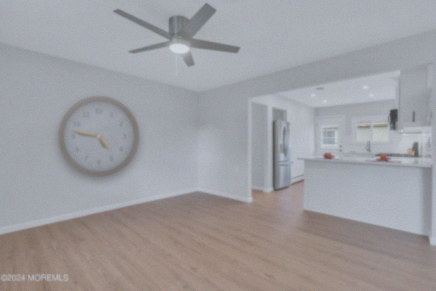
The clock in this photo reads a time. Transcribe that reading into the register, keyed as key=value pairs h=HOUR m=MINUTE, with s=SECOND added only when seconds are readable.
h=4 m=47
